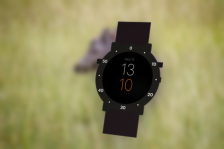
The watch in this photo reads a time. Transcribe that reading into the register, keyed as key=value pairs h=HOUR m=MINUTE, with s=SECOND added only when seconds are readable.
h=13 m=10
